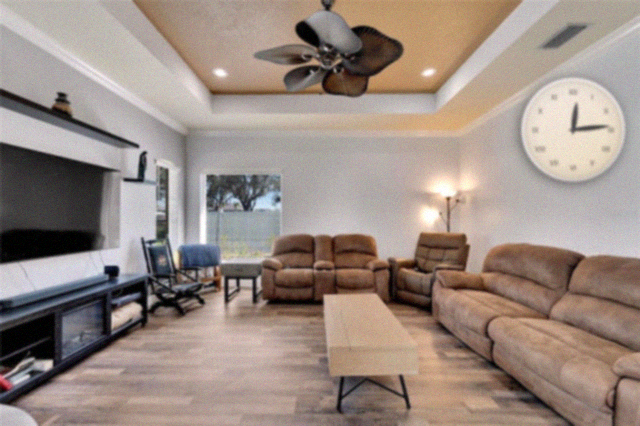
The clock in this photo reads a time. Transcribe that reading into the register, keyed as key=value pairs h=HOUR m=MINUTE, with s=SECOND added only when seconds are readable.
h=12 m=14
